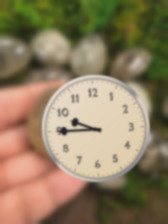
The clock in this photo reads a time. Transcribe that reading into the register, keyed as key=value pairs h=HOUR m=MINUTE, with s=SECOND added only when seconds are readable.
h=9 m=45
